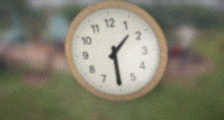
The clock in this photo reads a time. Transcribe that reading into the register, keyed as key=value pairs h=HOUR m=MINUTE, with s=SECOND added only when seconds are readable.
h=1 m=30
